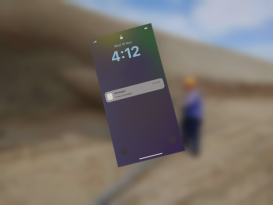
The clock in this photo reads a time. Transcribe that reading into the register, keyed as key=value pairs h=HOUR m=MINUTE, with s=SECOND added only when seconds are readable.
h=4 m=12
